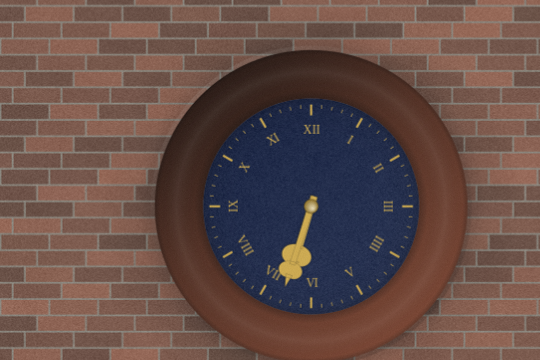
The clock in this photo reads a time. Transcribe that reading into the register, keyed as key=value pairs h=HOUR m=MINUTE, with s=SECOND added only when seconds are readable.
h=6 m=33
